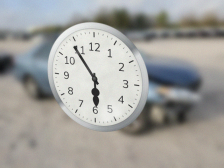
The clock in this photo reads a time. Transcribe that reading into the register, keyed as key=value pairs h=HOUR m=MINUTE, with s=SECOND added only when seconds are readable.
h=5 m=54
